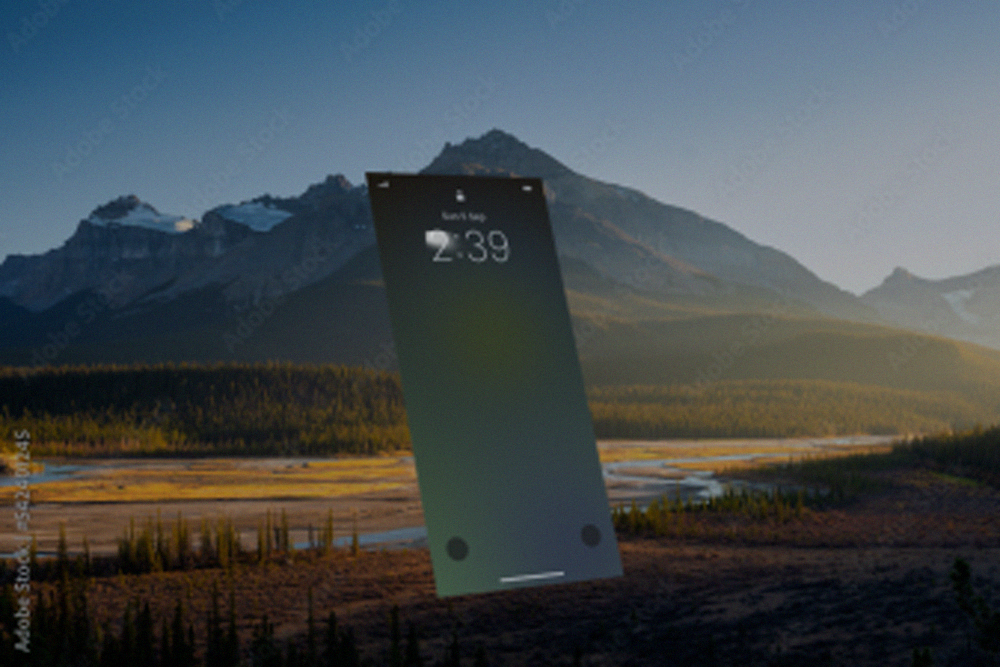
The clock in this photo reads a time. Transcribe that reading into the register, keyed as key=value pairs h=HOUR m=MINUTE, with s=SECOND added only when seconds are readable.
h=2 m=39
